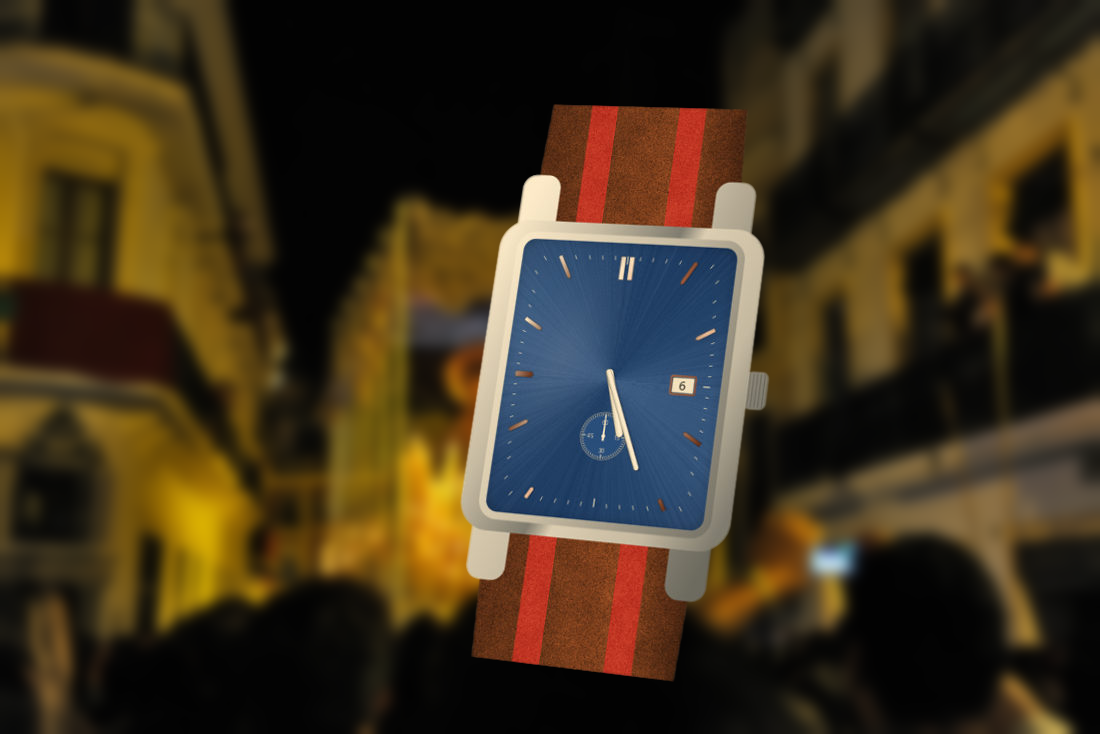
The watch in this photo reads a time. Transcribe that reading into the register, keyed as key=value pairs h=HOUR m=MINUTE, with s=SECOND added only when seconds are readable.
h=5 m=26
